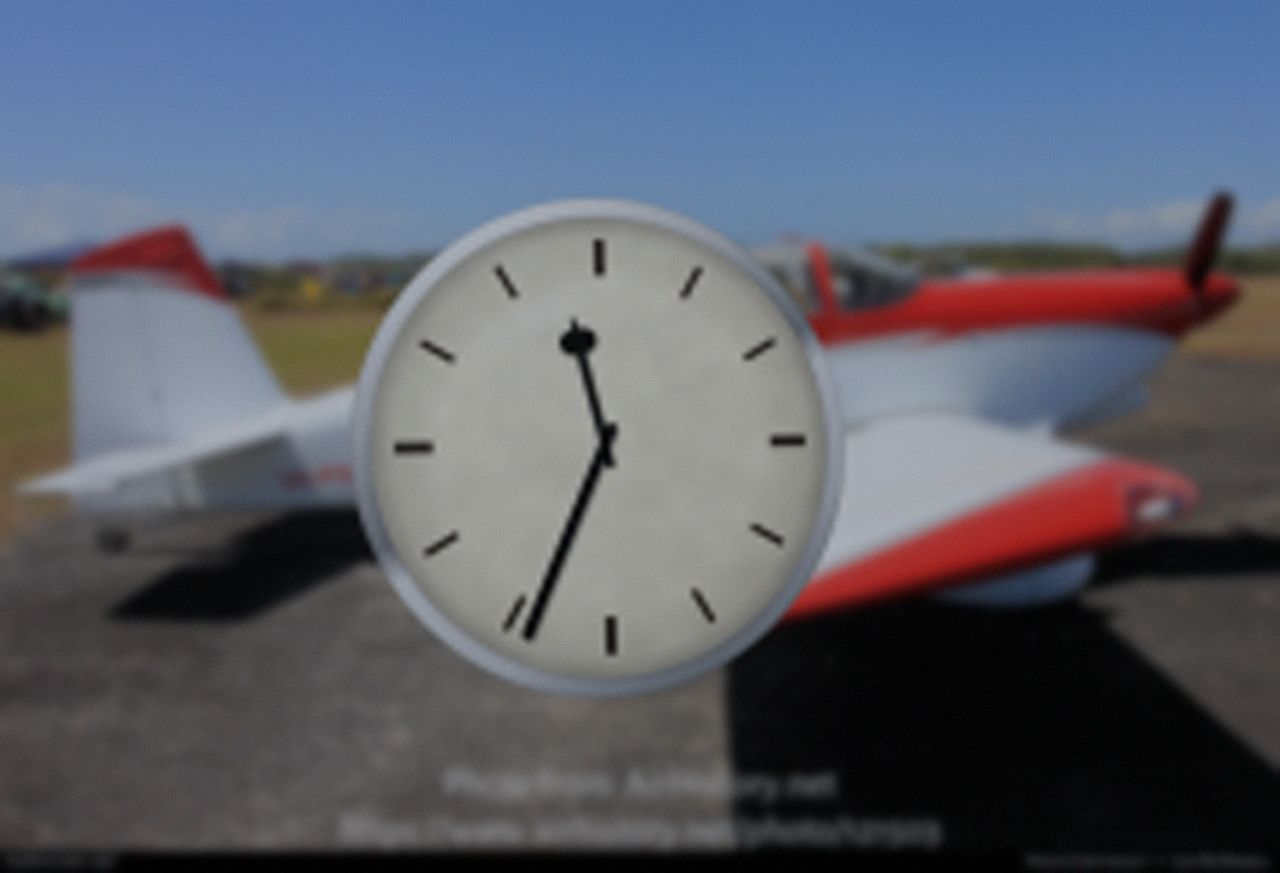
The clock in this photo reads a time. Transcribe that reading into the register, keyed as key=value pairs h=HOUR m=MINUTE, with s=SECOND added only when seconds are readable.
h=11 m=34
